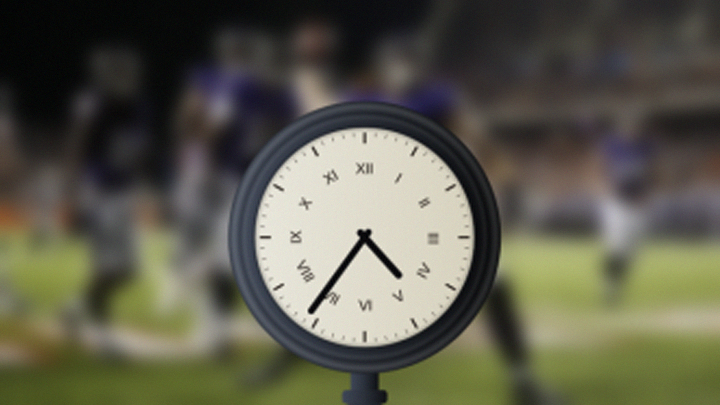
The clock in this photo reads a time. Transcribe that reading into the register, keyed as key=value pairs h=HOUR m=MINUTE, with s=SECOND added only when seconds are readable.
h=4 m=36
